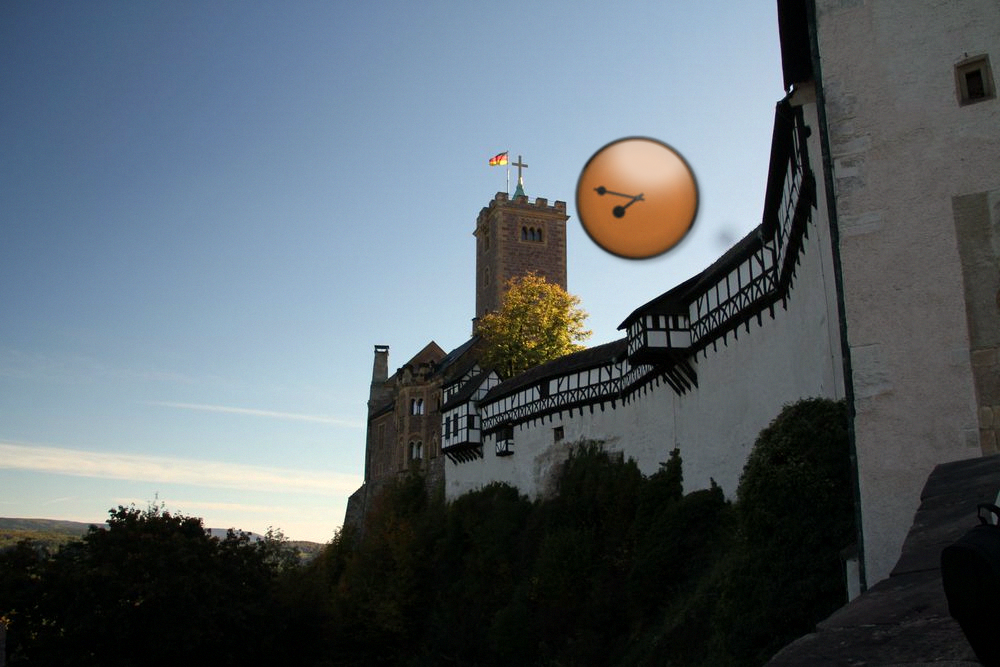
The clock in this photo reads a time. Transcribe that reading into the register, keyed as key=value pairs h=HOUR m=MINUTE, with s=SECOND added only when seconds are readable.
h=7 m=47
